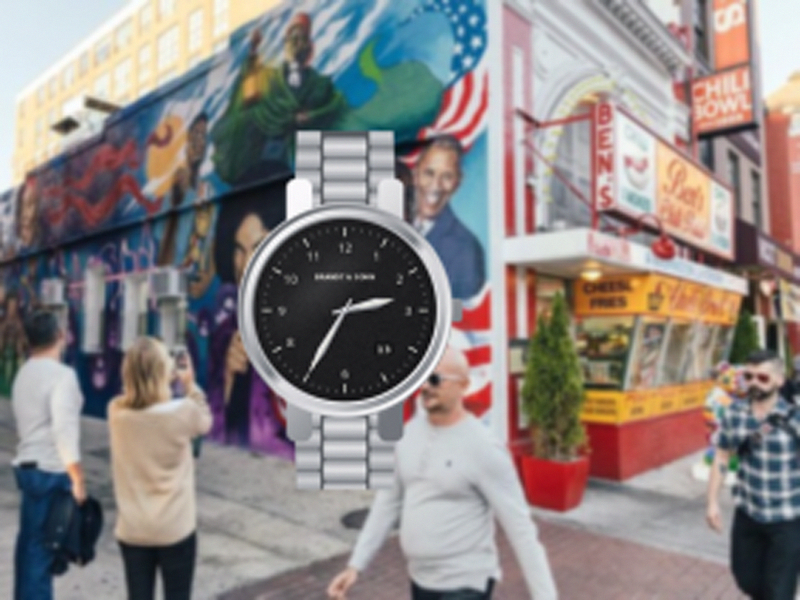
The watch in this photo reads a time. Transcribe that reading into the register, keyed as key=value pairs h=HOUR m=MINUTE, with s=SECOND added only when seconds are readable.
h=2 m=35
